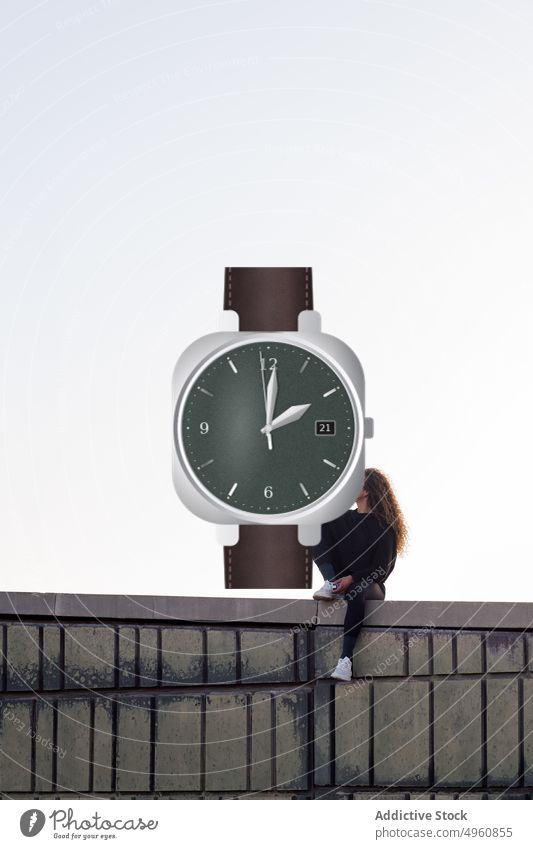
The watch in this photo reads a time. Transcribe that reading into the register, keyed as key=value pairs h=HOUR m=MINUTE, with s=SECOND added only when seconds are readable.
h=2 m=0 s=59
